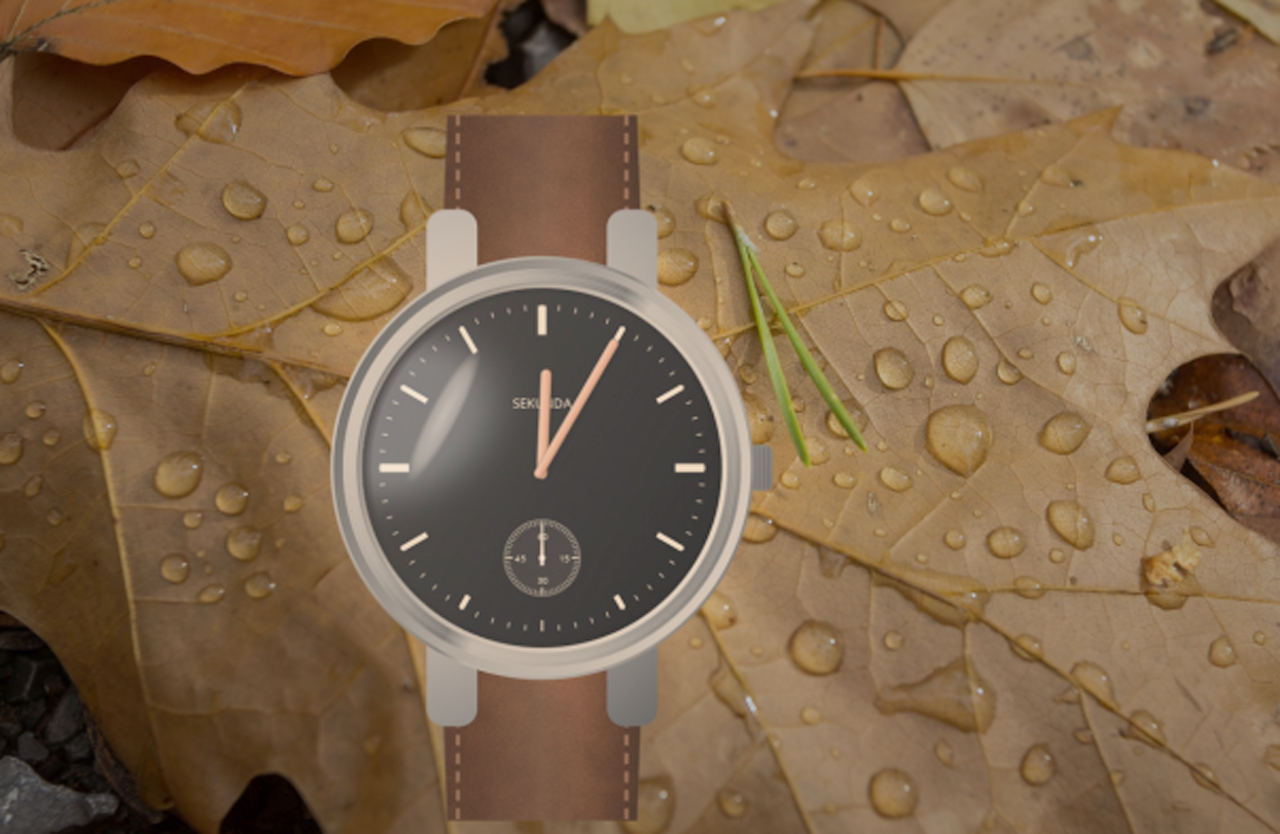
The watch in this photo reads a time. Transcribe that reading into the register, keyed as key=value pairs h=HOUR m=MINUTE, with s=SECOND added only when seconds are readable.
h=12 m=5
